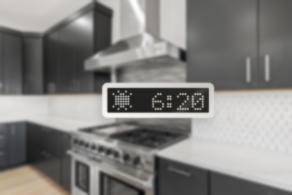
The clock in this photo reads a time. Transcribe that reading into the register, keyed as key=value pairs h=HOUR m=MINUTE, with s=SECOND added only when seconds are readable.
h=6 m=20
